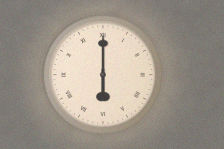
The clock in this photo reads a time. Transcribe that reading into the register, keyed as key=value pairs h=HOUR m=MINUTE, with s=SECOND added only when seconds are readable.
h=6 m=0
